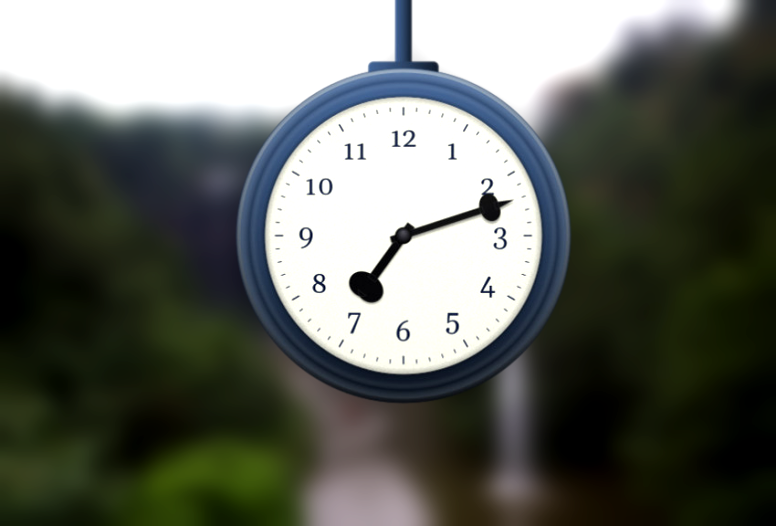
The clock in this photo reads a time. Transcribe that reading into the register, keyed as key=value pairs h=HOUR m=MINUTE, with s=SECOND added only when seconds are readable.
h=7 m=12
